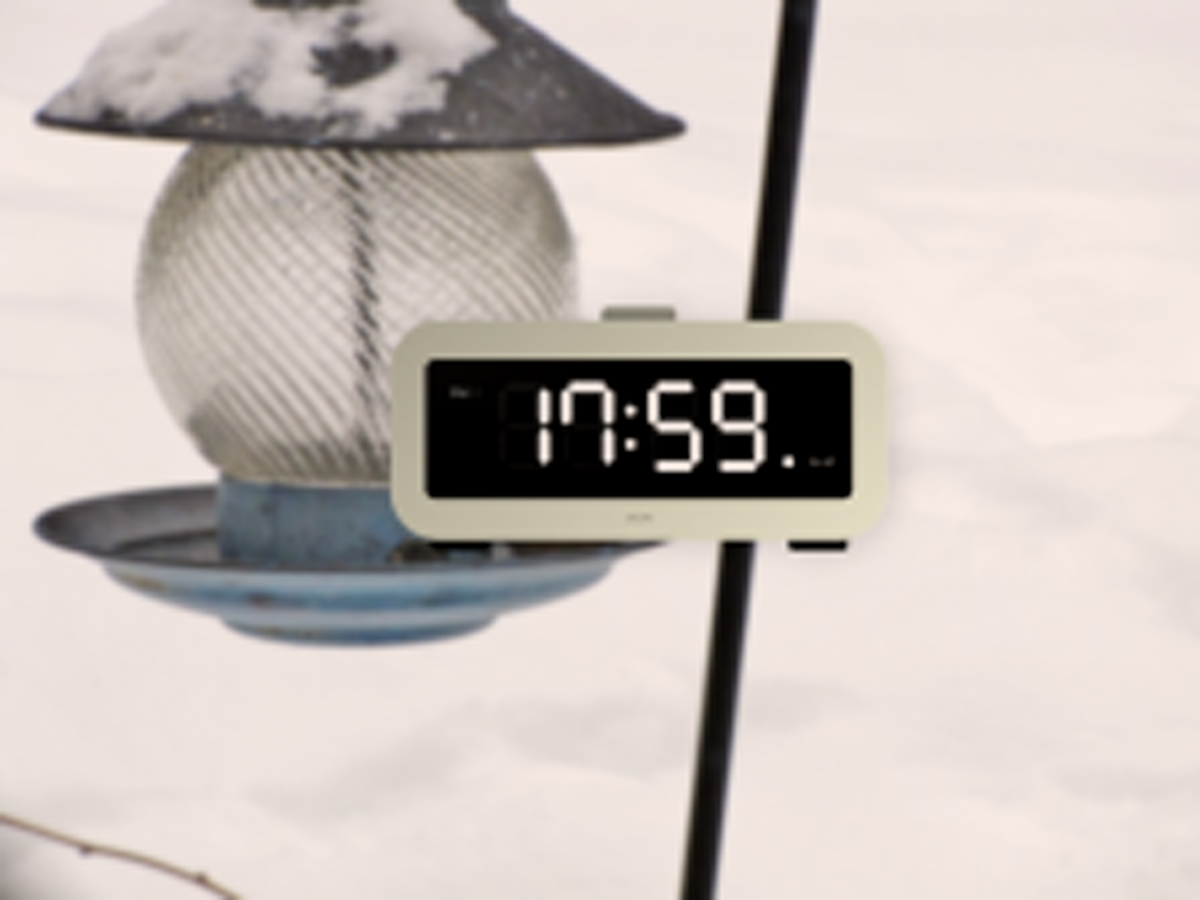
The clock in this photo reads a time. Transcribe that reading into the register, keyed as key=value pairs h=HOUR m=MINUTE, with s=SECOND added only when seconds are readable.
h=17 m=59
